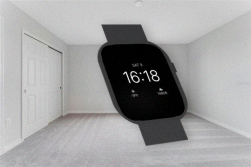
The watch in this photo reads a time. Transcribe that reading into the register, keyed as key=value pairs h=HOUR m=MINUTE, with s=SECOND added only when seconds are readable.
h=16 m=18
